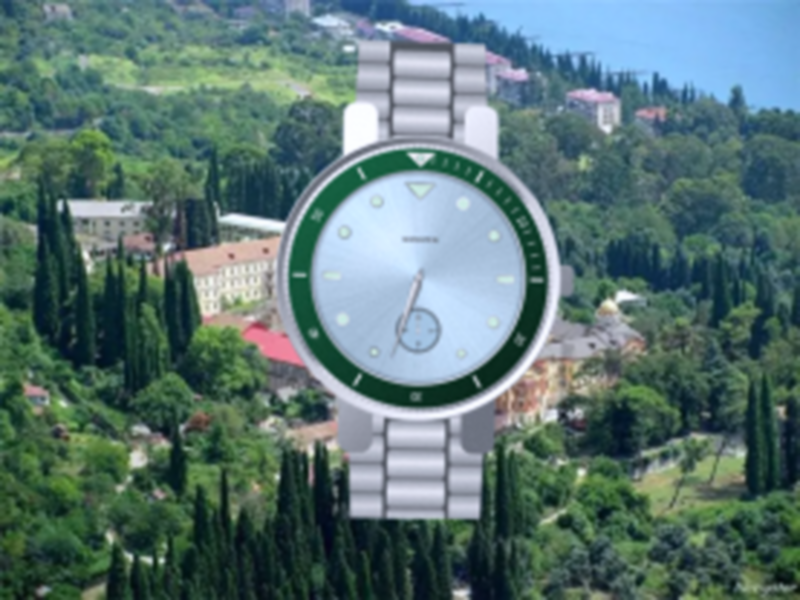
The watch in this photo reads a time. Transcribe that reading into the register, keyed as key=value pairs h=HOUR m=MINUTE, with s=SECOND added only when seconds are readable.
h=6 m=33
